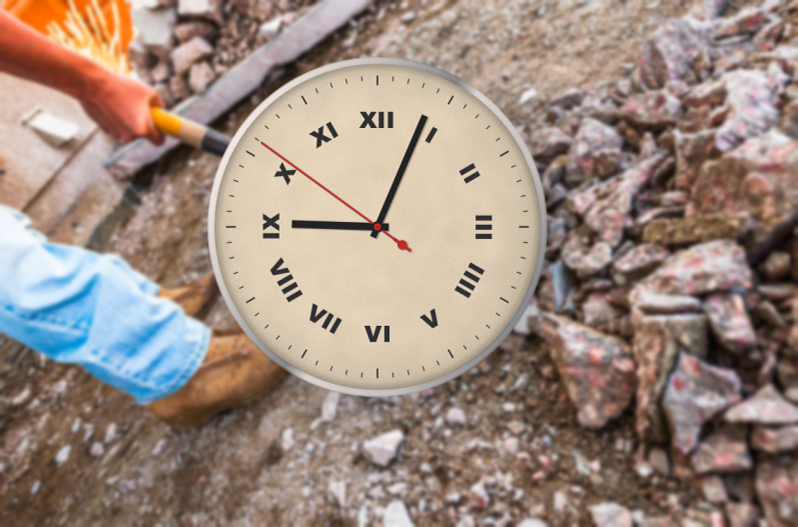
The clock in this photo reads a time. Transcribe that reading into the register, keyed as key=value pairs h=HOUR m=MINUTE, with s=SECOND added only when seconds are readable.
h=9 m=3 s=51
